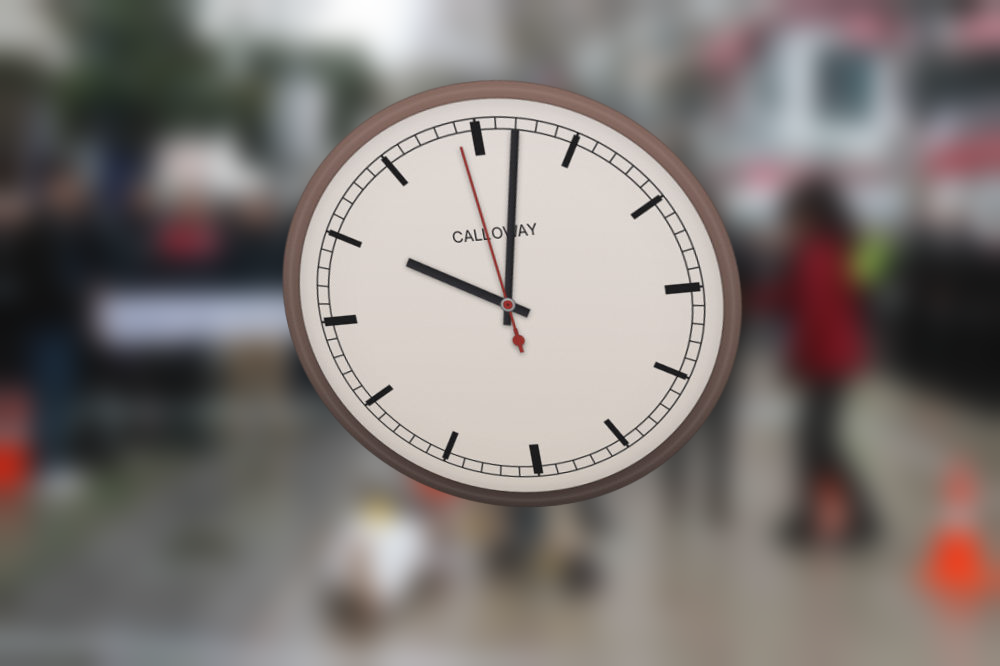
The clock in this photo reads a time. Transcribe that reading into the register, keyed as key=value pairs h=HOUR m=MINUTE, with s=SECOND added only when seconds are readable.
h=10 m=1 s=59
